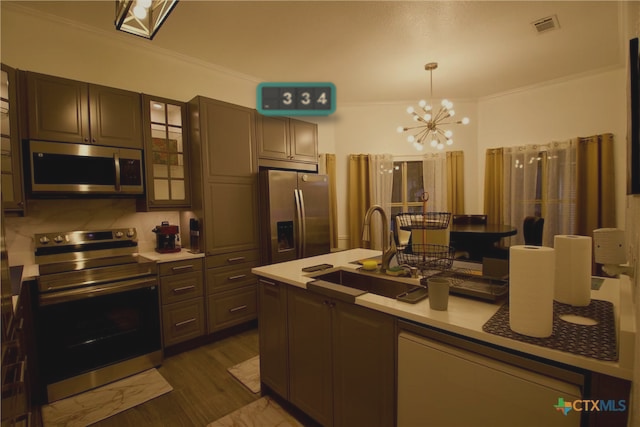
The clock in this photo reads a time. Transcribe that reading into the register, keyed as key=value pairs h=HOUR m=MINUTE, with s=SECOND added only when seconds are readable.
h=3 m=34
